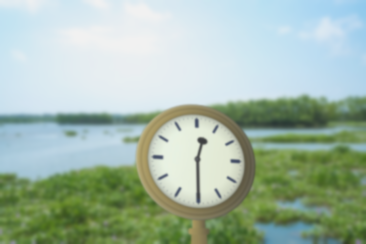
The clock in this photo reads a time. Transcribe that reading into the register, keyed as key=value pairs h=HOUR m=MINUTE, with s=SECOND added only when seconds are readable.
h=12 m=30
